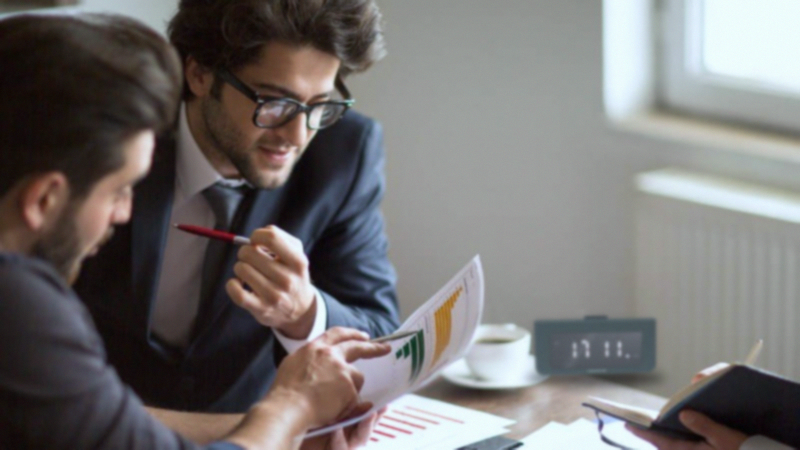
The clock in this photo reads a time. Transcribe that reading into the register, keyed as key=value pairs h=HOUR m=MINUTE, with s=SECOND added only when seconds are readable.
h=17 m=11
